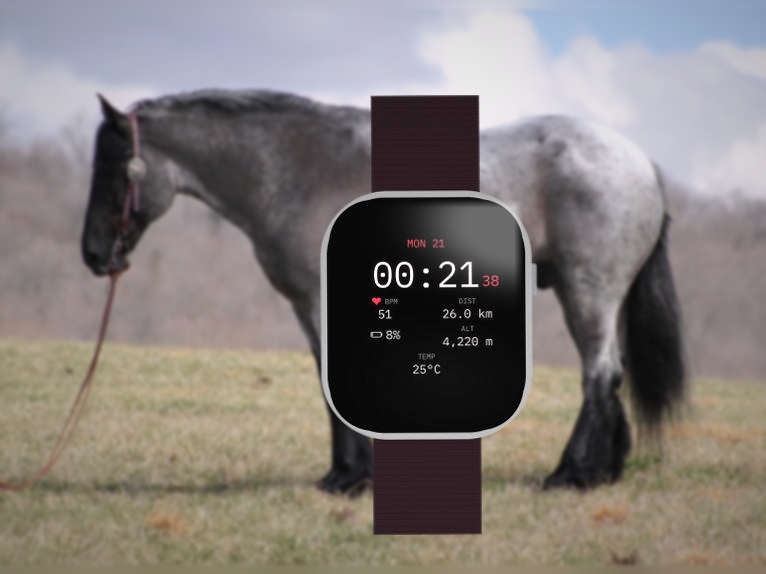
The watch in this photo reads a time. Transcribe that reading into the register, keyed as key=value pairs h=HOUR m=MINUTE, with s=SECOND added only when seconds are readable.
h=0 m=21 s=38
